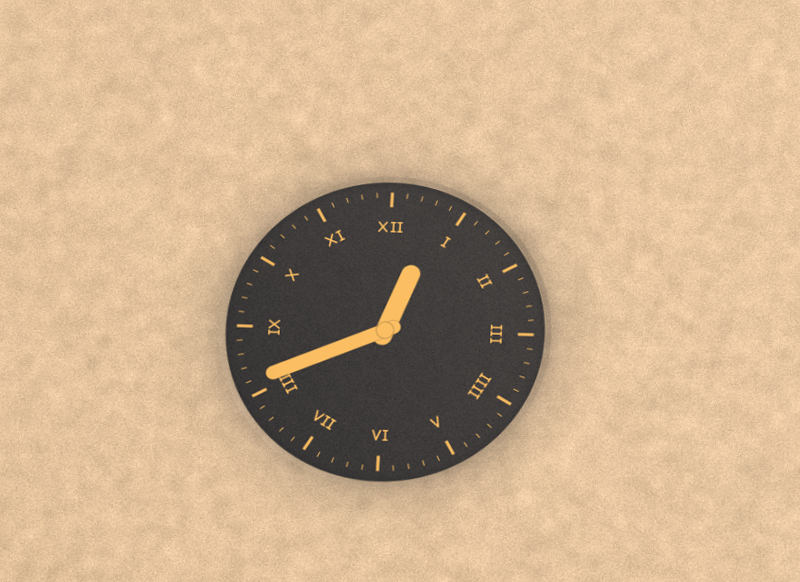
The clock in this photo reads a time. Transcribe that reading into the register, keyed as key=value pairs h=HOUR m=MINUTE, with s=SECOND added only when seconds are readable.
h=12 m=41
